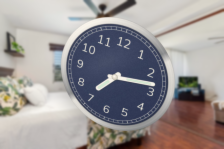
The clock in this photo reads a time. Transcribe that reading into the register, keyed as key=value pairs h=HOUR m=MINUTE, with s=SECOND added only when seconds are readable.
h=7 m=13
